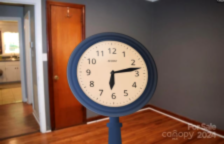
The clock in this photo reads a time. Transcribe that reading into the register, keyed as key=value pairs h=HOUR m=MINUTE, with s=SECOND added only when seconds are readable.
h=6 m=13
